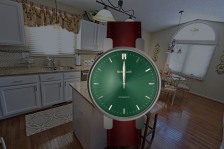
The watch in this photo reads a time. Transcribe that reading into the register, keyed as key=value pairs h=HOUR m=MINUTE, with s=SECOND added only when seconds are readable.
h=12 m=0
